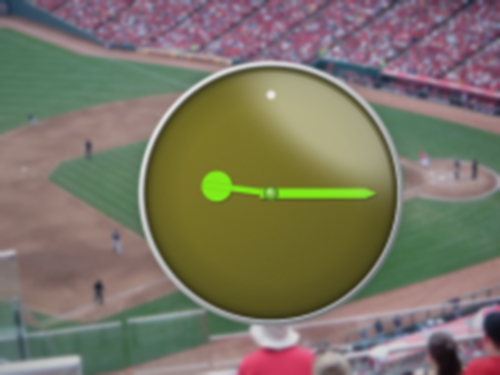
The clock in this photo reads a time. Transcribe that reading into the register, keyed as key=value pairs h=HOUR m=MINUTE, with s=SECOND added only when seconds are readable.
h=9 m=15
